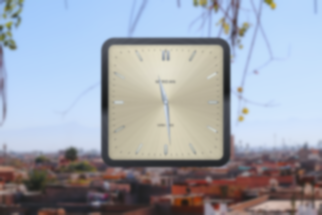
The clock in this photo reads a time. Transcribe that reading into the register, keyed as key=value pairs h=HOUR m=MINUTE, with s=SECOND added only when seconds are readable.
h=11 m=29
